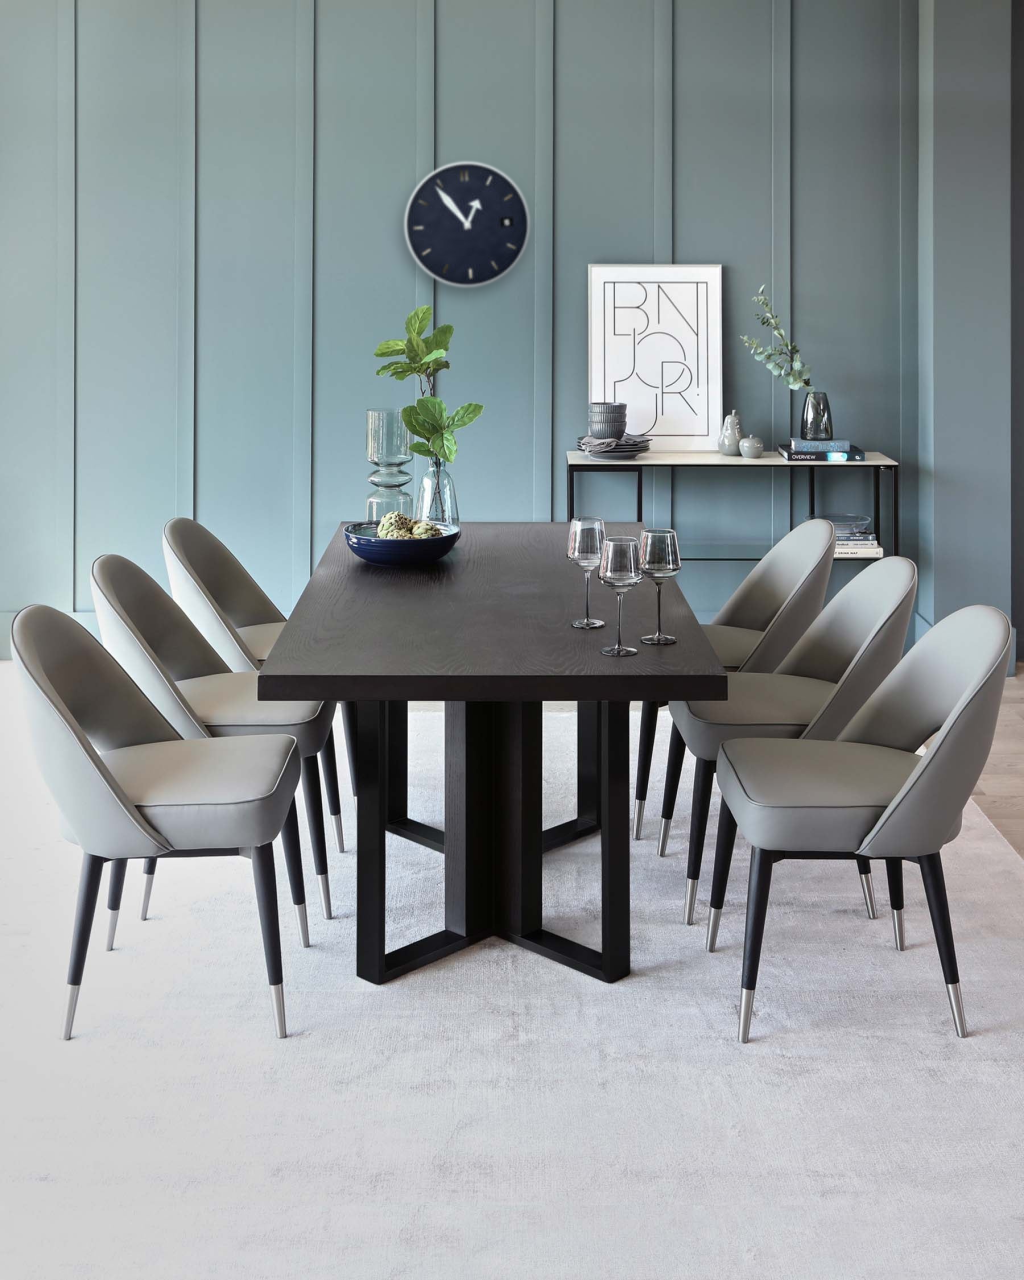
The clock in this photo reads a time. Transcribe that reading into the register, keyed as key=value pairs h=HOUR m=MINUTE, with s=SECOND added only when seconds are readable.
h=12 m=54
